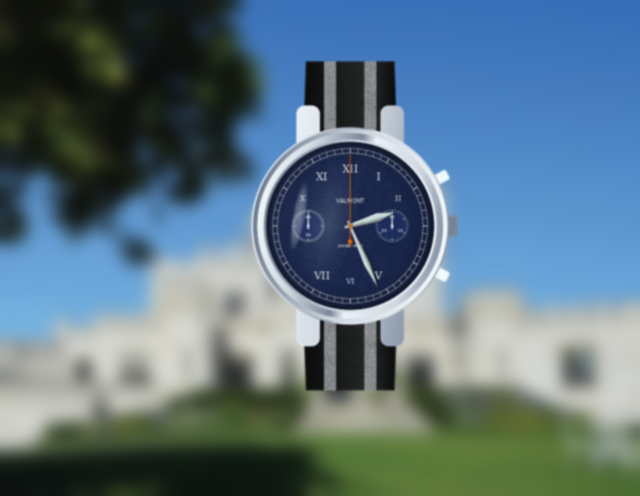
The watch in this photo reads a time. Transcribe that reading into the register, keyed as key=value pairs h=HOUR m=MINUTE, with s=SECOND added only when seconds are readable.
h=2 m=26
